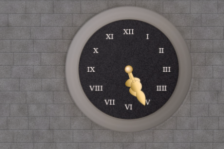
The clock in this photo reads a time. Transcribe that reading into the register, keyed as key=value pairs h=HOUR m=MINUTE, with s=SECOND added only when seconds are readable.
h=5 m=26
